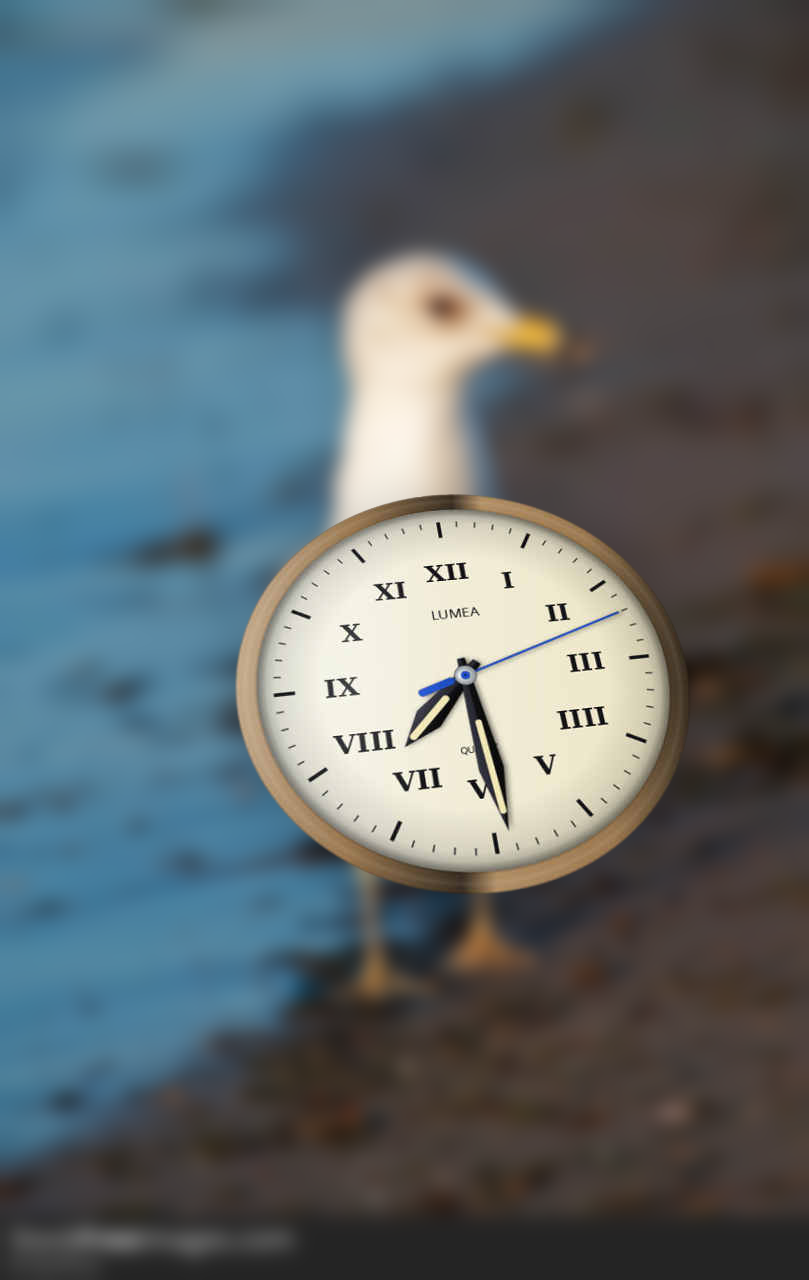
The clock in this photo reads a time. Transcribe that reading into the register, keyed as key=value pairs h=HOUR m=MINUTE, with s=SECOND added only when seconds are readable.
h=7 m=29 s=12
